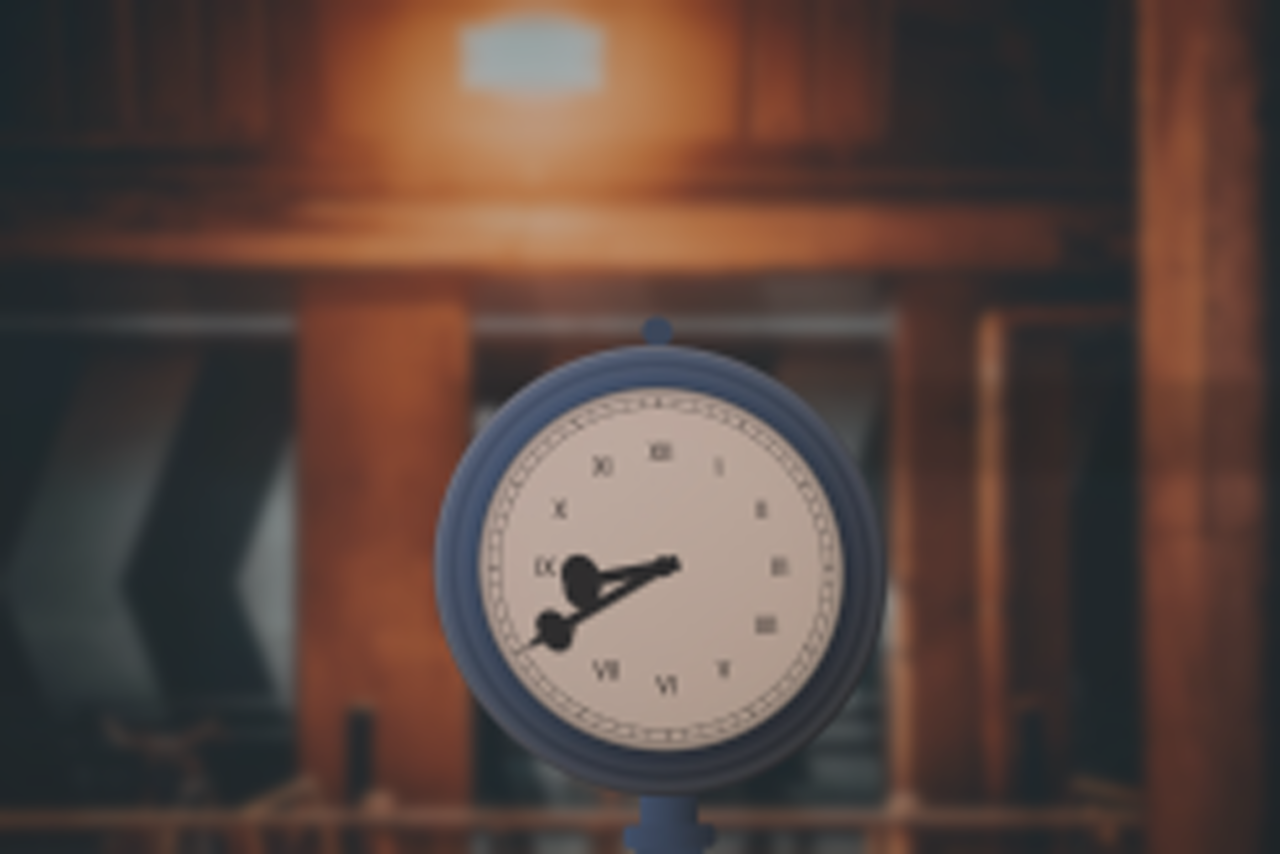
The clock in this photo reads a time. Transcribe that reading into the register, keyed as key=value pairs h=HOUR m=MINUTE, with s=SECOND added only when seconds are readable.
h=8 m=40
